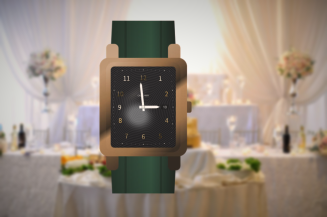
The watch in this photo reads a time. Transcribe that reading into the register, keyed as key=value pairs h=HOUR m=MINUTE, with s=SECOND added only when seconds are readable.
h=2 m=59
